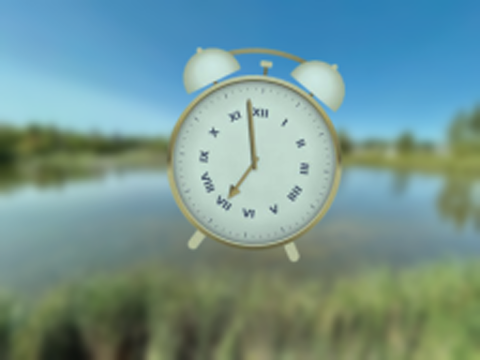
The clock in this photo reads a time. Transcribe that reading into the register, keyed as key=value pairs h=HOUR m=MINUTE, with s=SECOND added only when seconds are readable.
h=6 m=58
